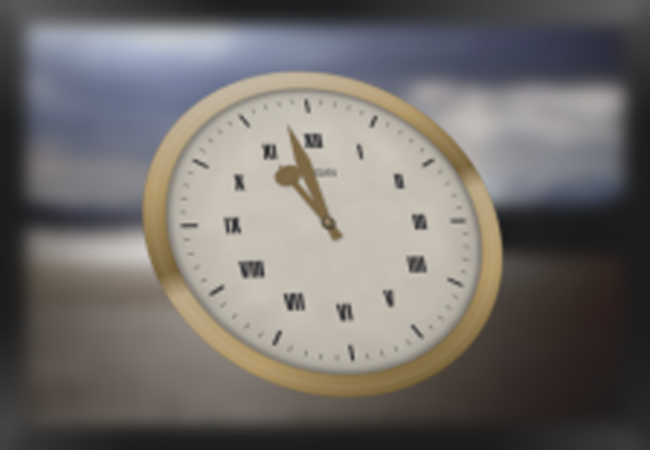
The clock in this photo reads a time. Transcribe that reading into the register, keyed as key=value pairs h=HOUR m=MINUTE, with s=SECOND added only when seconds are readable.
h=10 m=58
